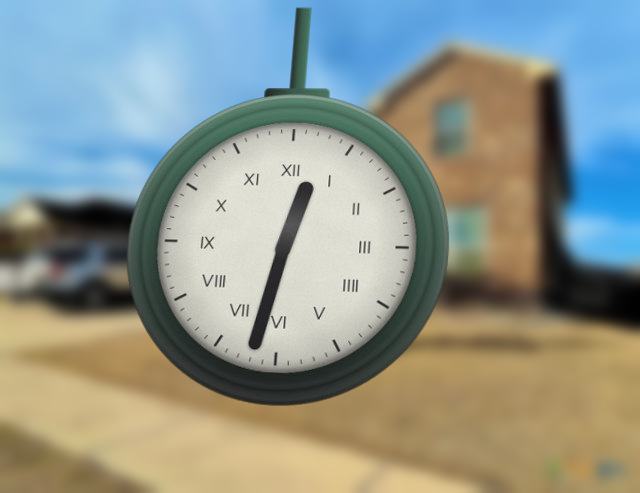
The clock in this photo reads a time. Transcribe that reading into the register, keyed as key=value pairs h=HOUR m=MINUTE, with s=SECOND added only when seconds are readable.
h=12 m=32
